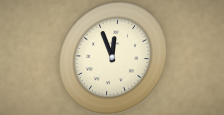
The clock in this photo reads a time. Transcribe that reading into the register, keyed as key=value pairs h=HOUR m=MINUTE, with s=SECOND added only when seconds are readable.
h=11 m=55
